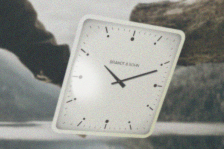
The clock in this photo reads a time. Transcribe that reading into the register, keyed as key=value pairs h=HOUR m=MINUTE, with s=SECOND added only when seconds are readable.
h=10 m=11
